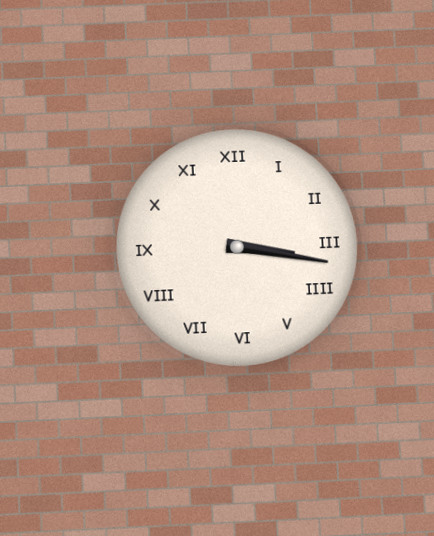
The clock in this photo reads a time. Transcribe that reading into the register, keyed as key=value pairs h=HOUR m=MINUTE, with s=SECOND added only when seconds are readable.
h=3 m=17
